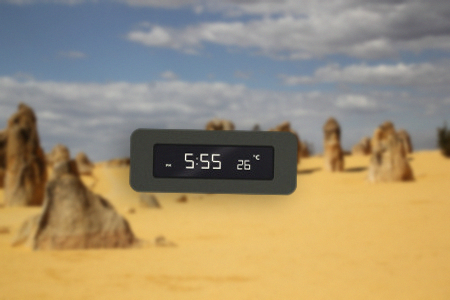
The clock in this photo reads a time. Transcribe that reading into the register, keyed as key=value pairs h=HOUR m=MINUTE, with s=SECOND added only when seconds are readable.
h=5 m=55
